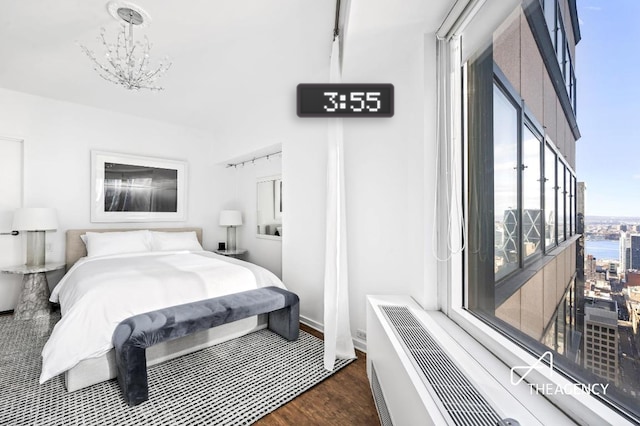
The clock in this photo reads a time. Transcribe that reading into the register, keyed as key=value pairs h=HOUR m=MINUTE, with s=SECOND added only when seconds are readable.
h=3 m=55
